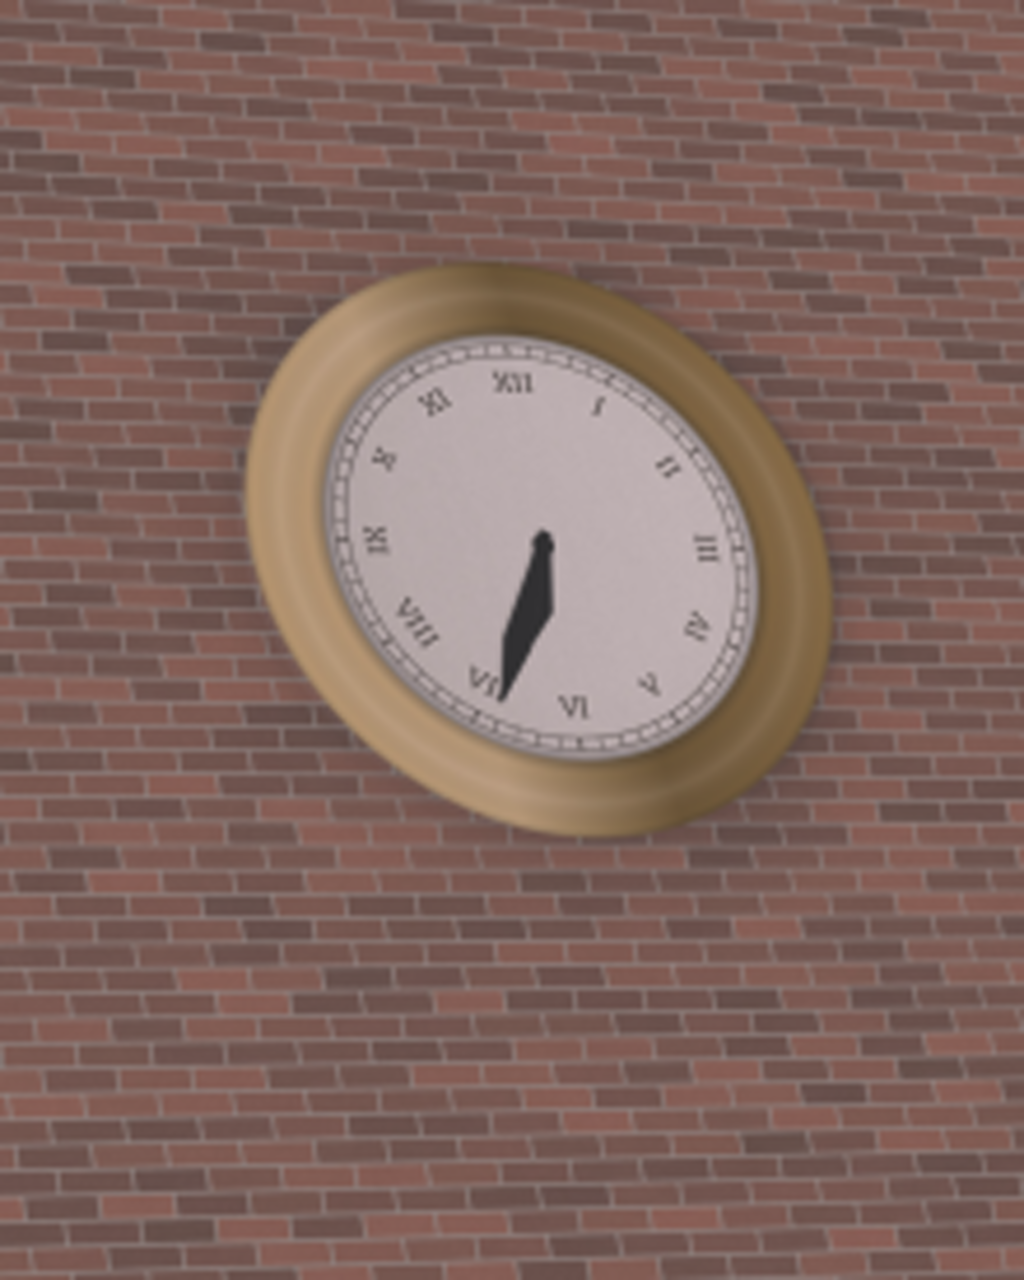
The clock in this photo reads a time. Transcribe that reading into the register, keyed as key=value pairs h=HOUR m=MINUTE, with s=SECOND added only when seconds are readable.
h=6 m=34
